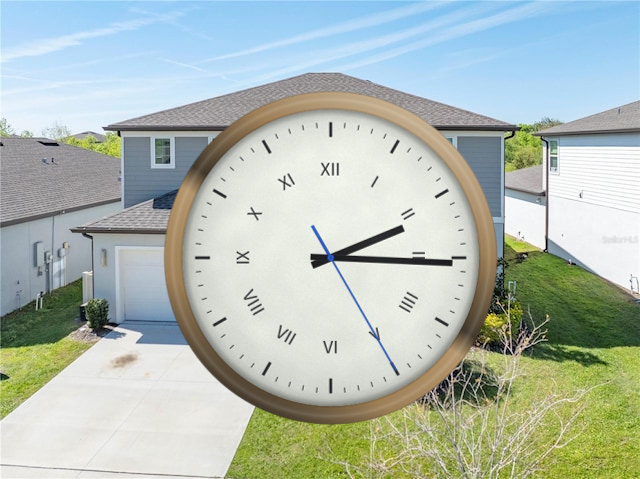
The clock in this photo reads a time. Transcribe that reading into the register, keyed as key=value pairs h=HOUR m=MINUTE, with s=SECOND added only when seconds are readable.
h=2 m=15 s=25
